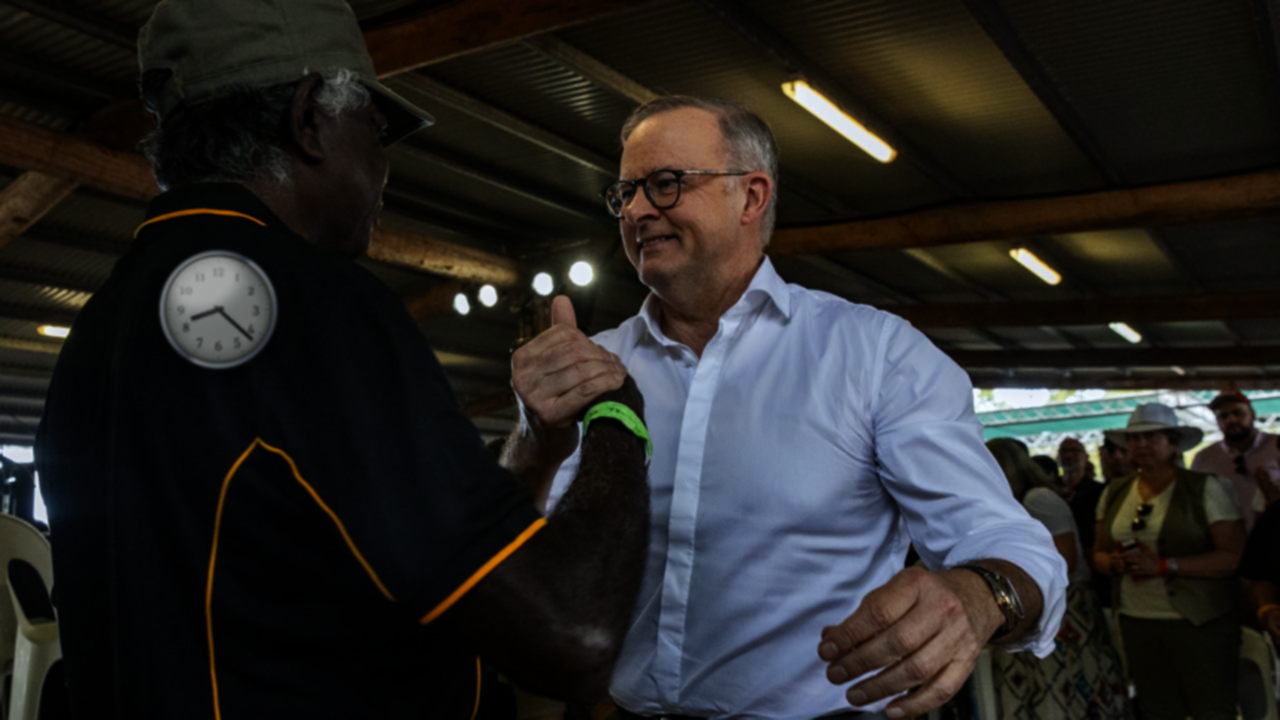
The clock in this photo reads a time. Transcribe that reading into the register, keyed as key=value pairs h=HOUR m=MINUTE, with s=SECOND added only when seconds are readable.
h=8 m=22
